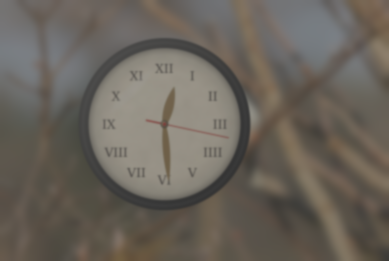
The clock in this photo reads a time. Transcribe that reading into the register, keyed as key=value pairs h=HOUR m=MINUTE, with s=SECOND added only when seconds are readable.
h=12 m=29 s=17
